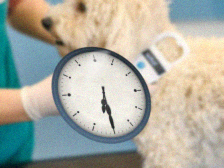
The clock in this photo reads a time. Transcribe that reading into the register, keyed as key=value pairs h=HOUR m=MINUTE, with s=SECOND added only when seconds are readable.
h=6 m=30
